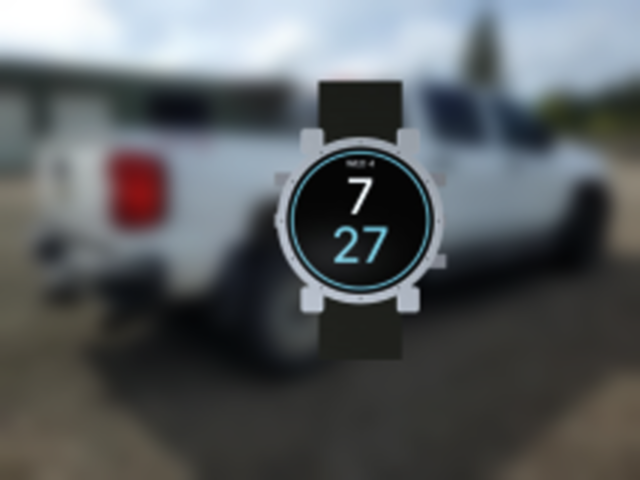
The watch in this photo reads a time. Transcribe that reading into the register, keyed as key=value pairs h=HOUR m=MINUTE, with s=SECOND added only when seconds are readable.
h=7 m=27
